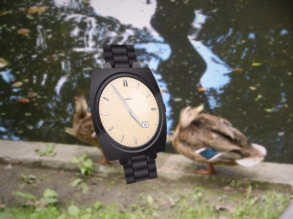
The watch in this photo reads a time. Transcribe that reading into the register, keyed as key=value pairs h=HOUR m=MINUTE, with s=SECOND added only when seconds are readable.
h=4 m=55
